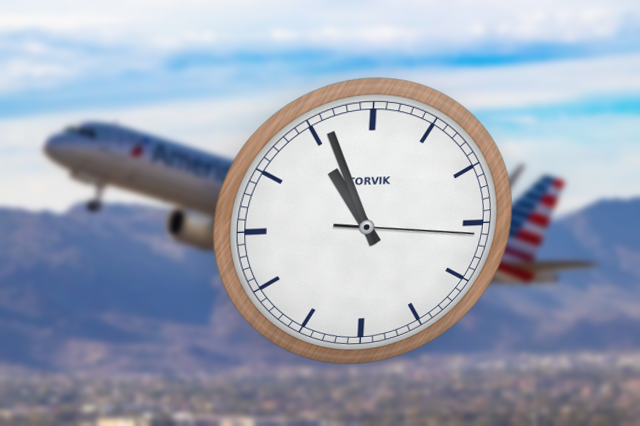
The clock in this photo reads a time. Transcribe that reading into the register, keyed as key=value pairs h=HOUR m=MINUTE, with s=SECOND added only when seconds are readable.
h=10 m=56 s=16
